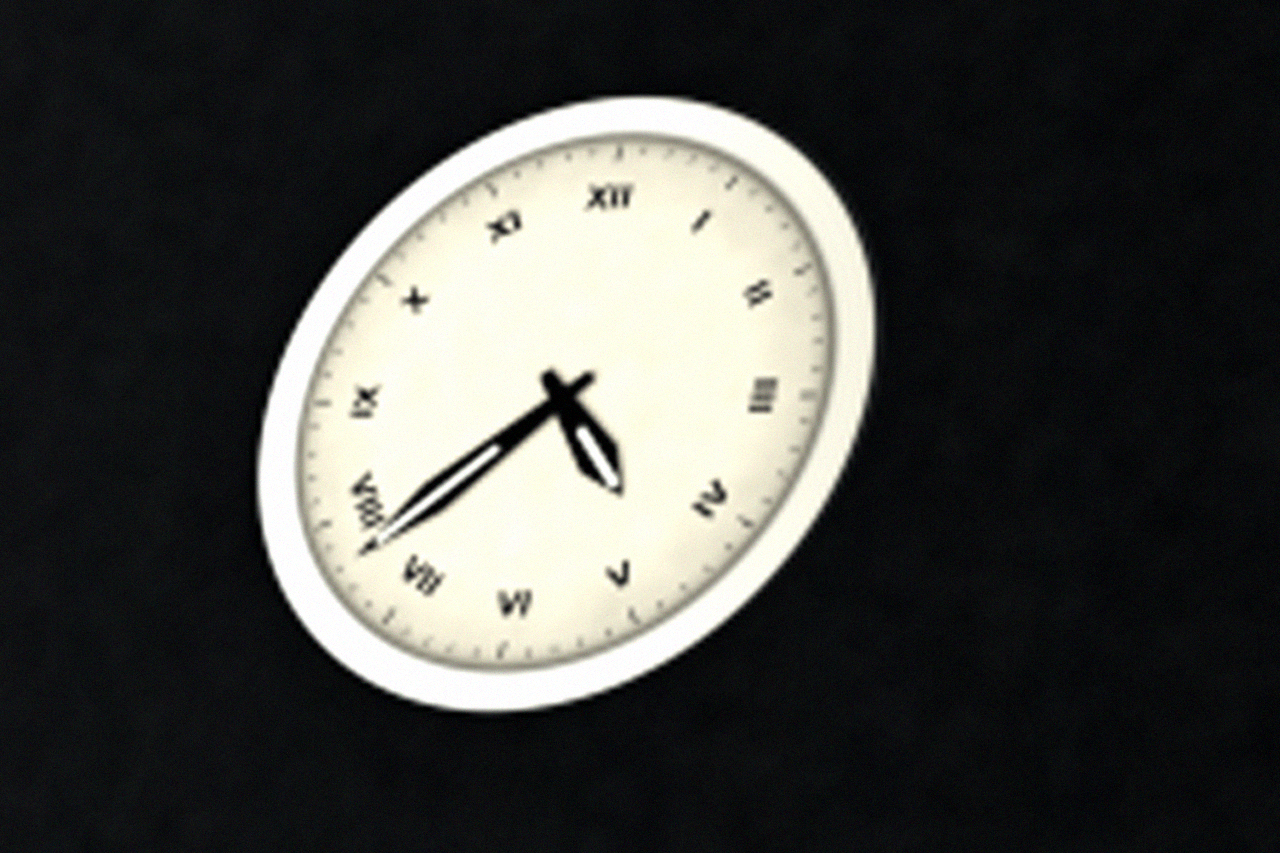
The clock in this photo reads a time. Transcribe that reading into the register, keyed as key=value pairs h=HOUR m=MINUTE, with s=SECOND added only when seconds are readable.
h=4 m=38
